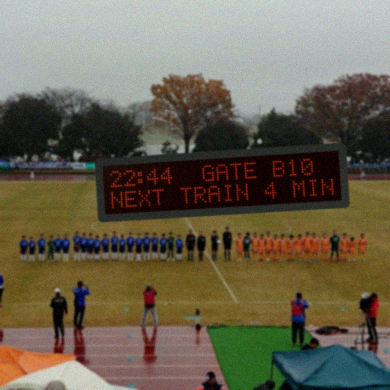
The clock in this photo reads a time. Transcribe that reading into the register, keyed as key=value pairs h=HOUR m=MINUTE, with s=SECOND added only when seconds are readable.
h=22 m=44
